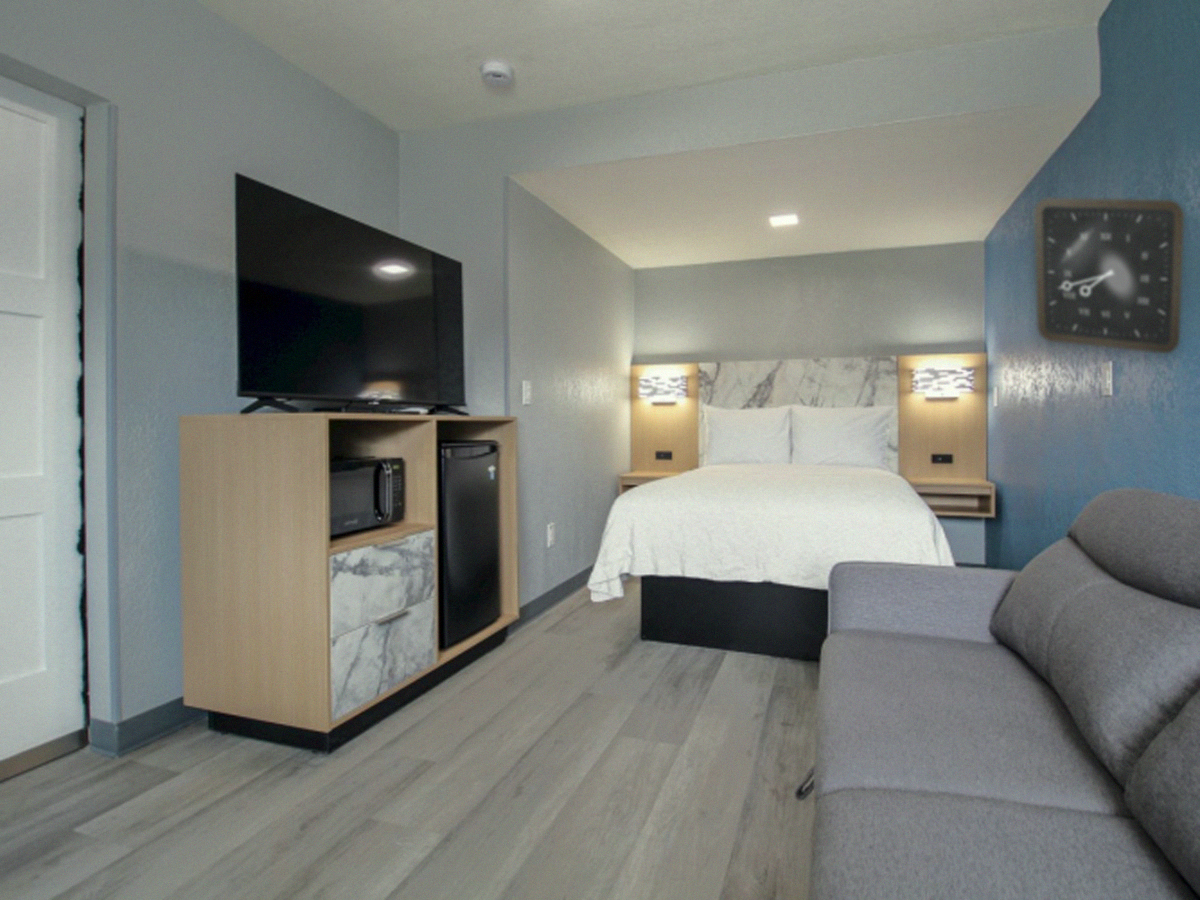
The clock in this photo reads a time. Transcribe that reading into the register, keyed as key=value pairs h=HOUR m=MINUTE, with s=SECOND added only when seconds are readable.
h=7 m=42
